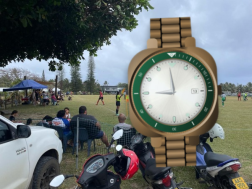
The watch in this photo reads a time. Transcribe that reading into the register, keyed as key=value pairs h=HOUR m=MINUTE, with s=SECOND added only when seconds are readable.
h=8 m=59
